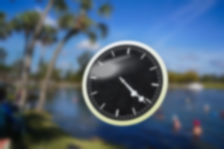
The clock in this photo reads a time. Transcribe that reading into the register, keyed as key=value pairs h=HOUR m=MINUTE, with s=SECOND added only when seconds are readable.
h=4 m=21
